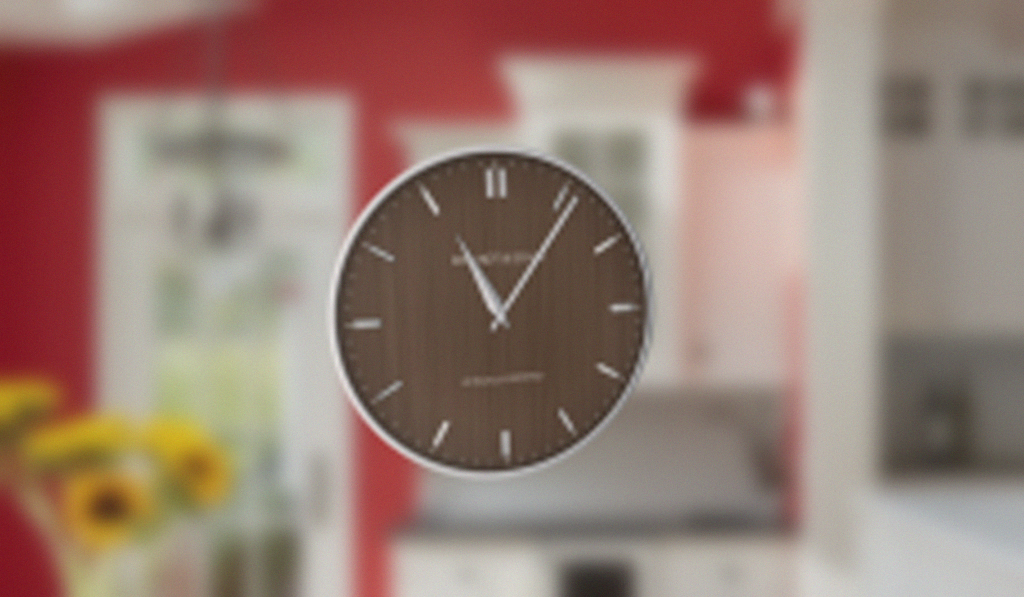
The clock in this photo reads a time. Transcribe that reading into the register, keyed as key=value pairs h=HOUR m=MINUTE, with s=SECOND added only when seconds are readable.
h=11 m=6
